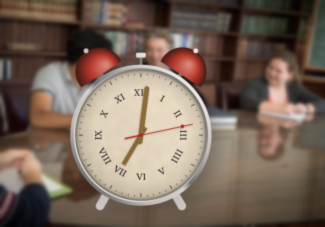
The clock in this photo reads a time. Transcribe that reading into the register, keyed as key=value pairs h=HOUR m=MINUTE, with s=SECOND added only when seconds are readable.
h=7 m=1 s=13
